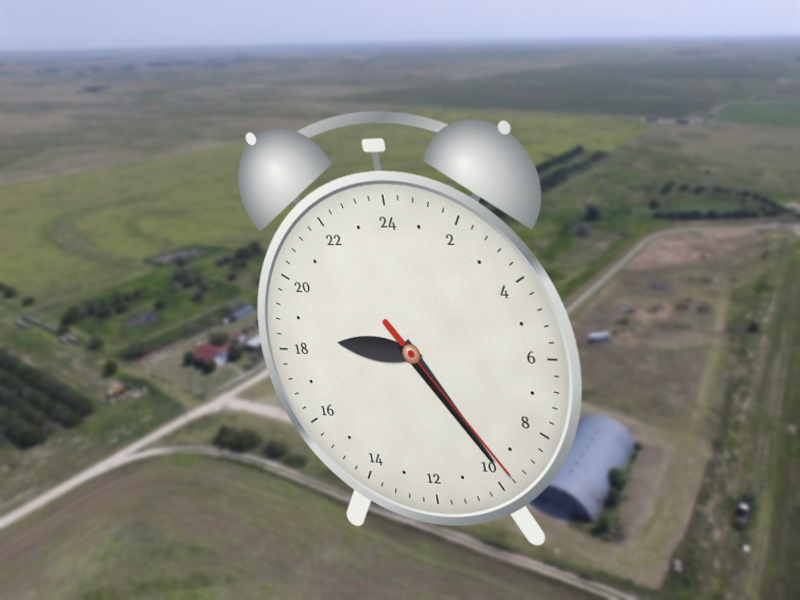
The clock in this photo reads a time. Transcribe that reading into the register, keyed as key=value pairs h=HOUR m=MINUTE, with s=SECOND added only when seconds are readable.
h=18 m=24 s=24
